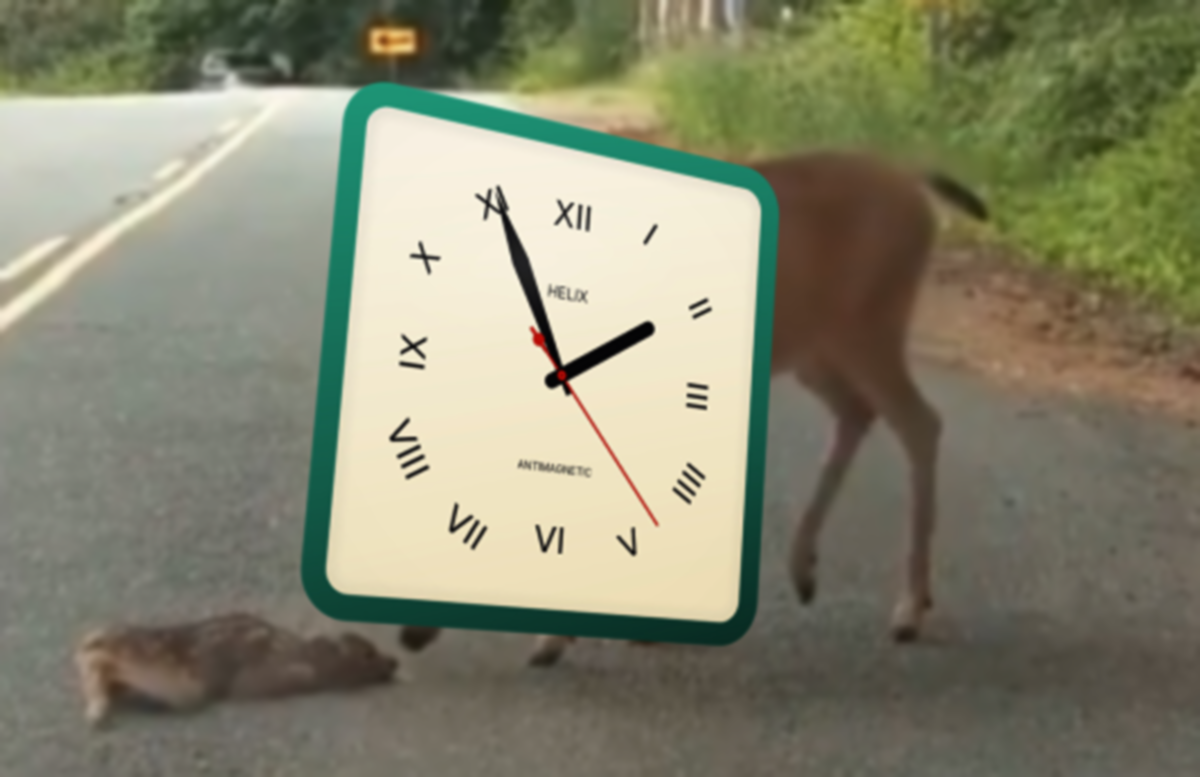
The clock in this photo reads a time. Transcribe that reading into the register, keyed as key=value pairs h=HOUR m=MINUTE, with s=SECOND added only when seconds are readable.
h=1 m=55 s=23
